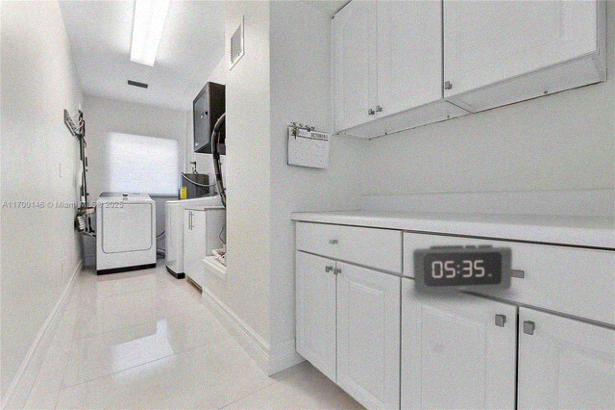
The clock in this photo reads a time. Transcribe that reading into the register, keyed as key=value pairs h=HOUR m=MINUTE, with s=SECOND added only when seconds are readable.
h=5 m=35
